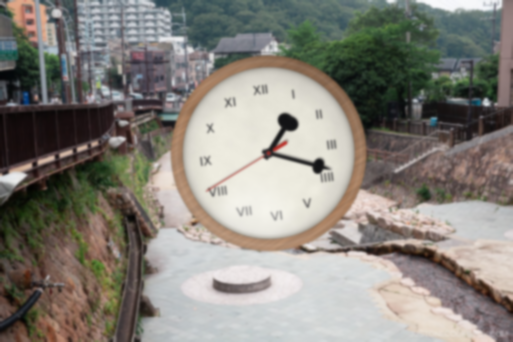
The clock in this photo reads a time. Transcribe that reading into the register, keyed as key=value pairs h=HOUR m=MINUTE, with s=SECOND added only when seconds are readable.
h=1 m=18 s=41
